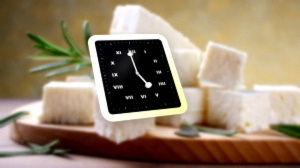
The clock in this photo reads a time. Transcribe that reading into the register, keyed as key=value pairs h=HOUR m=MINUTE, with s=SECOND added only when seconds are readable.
h=4 m=59
